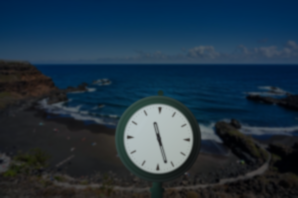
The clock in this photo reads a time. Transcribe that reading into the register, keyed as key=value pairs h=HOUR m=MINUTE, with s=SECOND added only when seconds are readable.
h=11 m=27
